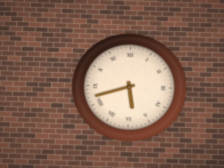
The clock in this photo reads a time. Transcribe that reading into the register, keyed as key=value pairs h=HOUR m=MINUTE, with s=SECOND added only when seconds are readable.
h=5 m=42
